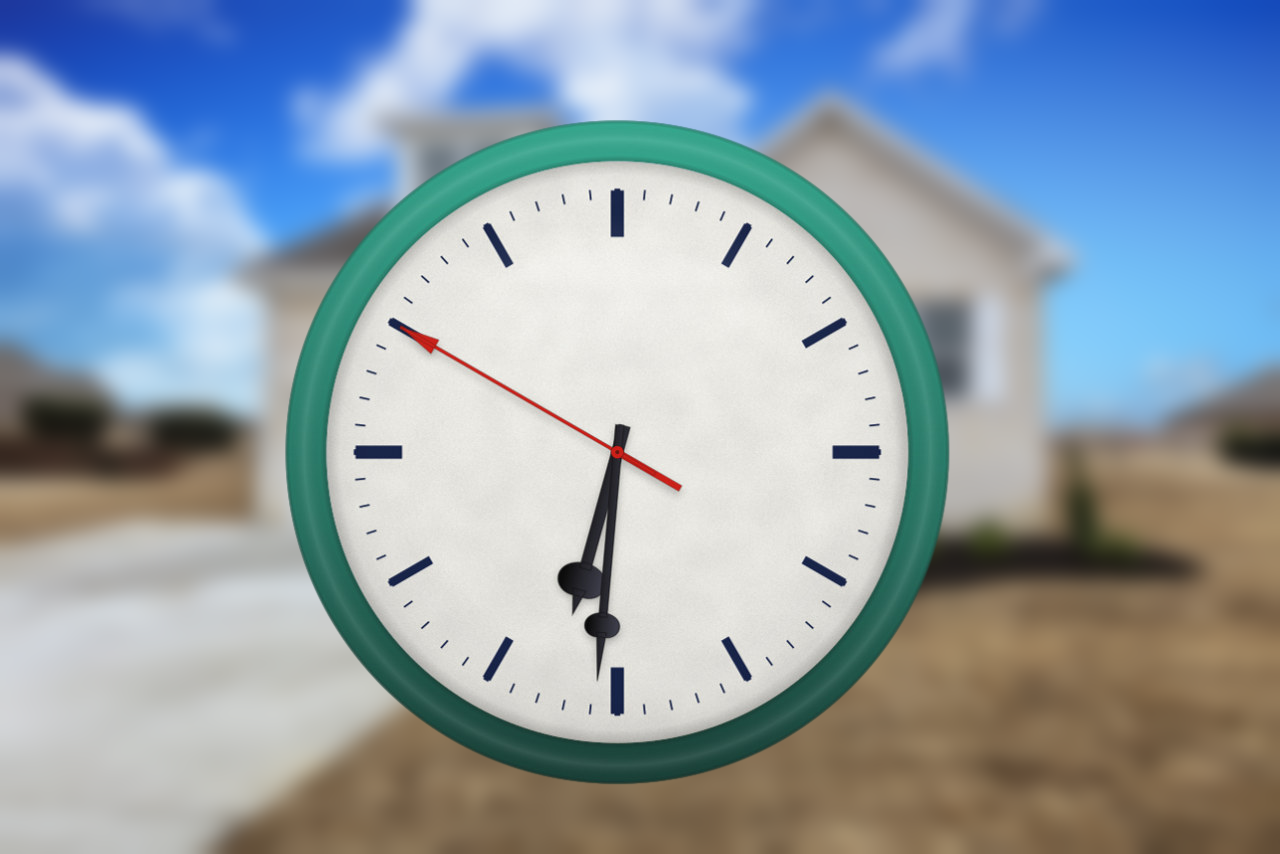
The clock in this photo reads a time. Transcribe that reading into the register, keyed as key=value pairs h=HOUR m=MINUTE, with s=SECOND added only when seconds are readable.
h=6 m=30 s=50
